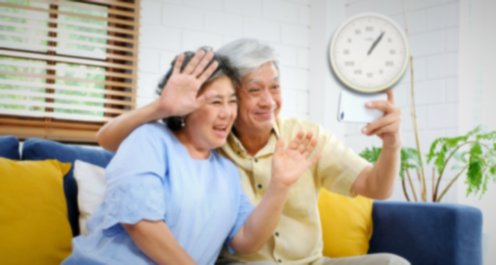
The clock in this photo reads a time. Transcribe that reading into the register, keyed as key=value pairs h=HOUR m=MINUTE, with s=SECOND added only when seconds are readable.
h=1 m=6
